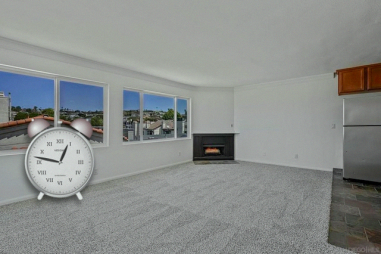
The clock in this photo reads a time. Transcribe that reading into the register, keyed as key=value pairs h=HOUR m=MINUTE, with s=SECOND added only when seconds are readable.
h=12 m=47
